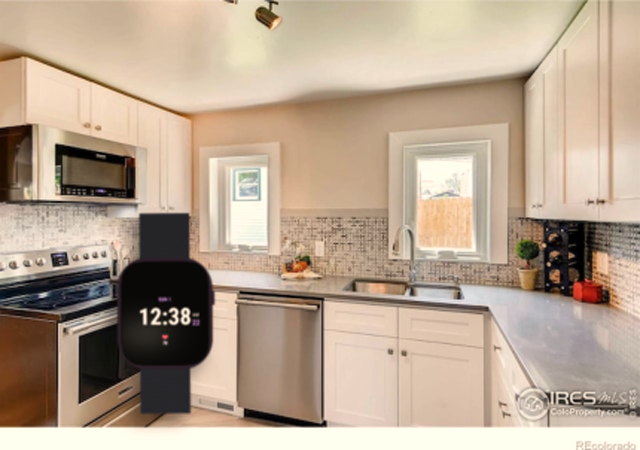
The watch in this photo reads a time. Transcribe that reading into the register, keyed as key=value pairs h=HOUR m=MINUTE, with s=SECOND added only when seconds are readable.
h=12 m=38
